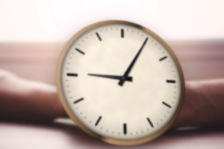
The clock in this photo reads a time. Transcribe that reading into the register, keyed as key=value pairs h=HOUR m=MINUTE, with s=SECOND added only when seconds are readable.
h=9 m=5
